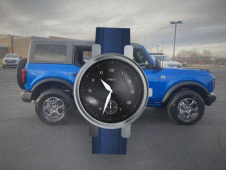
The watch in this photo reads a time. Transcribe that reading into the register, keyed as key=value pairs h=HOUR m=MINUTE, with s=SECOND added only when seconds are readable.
h=10 m=33
